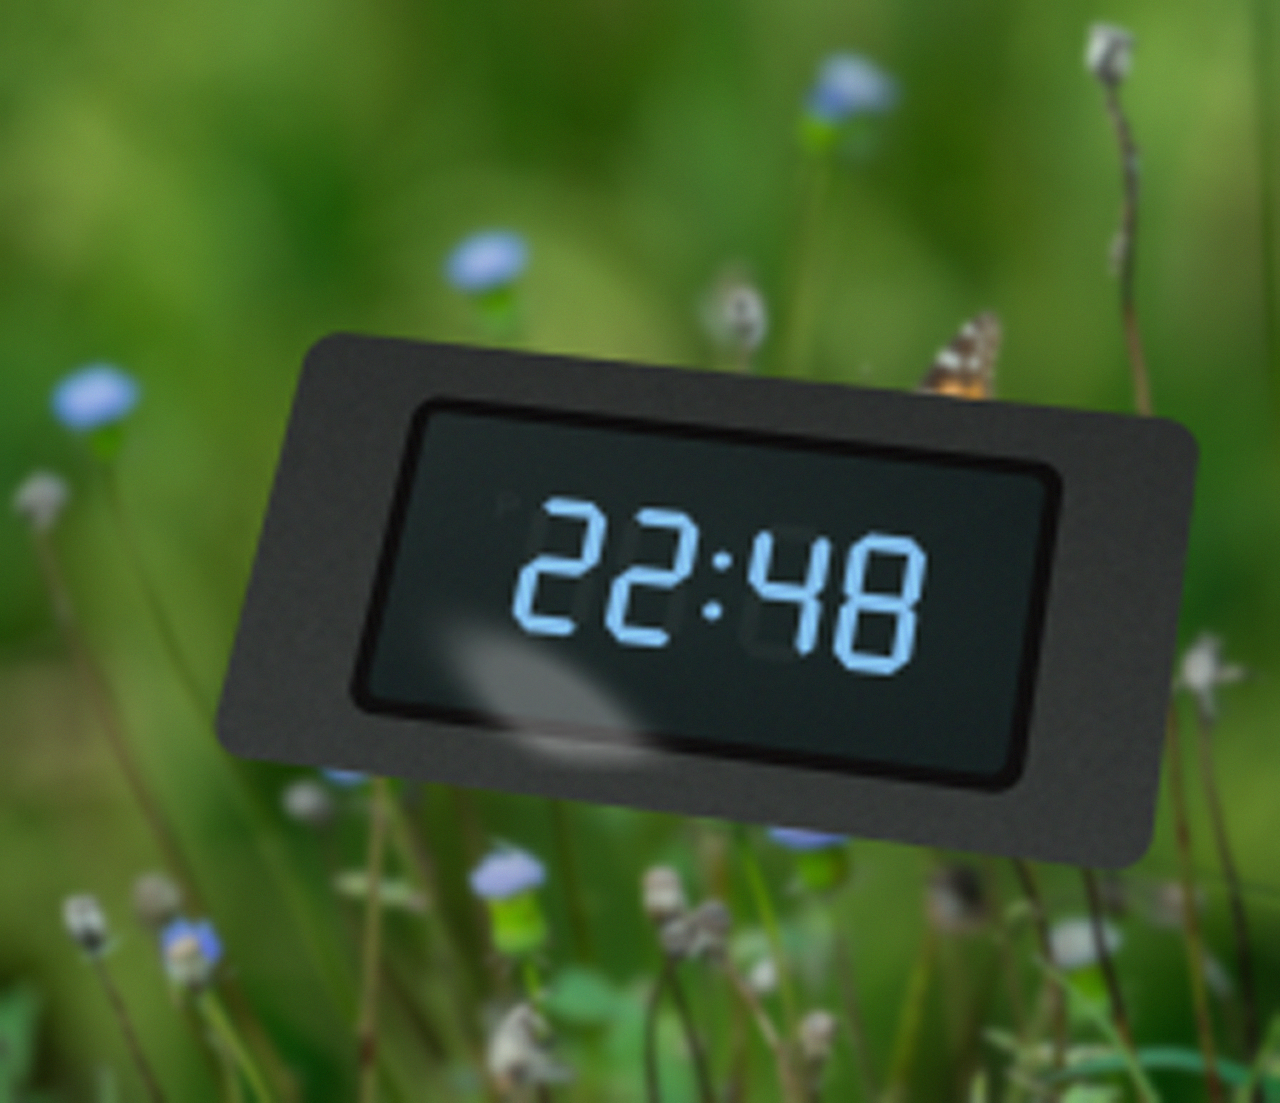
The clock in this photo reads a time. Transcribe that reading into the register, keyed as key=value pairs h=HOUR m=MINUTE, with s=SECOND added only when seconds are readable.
h=22 m=48
